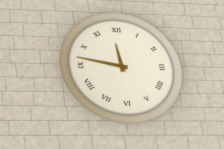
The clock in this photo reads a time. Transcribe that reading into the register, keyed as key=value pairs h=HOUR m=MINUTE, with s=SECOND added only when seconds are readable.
h=11 m=47
